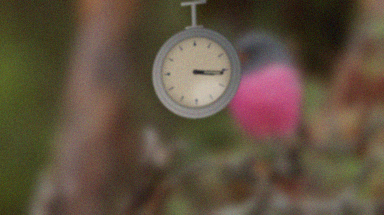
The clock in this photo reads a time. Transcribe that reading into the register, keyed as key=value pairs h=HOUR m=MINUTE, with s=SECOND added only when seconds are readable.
h=3 m=16
